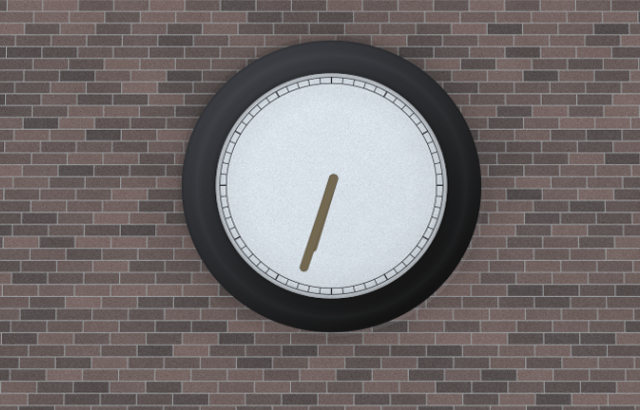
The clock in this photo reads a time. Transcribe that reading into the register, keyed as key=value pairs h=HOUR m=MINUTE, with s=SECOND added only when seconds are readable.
h=6 m=33
